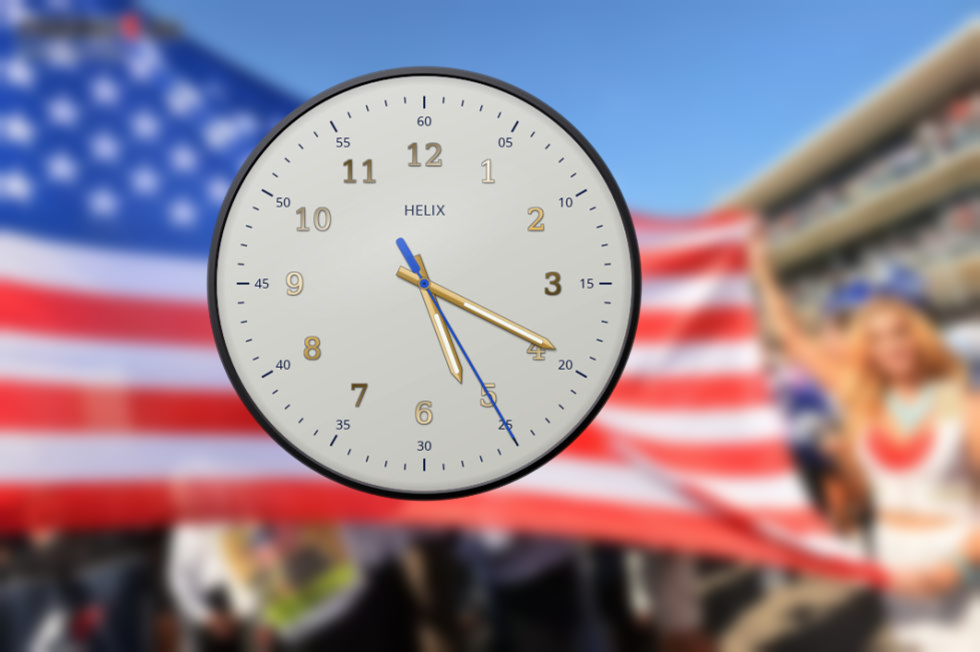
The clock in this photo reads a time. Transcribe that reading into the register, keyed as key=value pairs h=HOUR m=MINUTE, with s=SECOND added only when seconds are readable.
h=5 m=19 s=25
